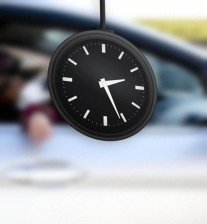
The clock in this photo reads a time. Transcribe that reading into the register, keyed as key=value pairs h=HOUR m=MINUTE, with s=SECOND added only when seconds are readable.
h=2 m=26
